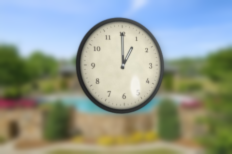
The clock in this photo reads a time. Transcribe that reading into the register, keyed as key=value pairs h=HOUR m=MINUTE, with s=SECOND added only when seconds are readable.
h=1 m=0
